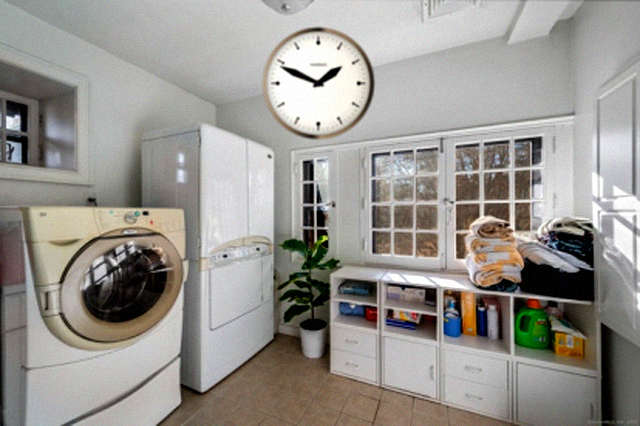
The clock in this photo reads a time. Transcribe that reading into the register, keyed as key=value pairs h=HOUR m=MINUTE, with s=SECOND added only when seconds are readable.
h=1 m=49
